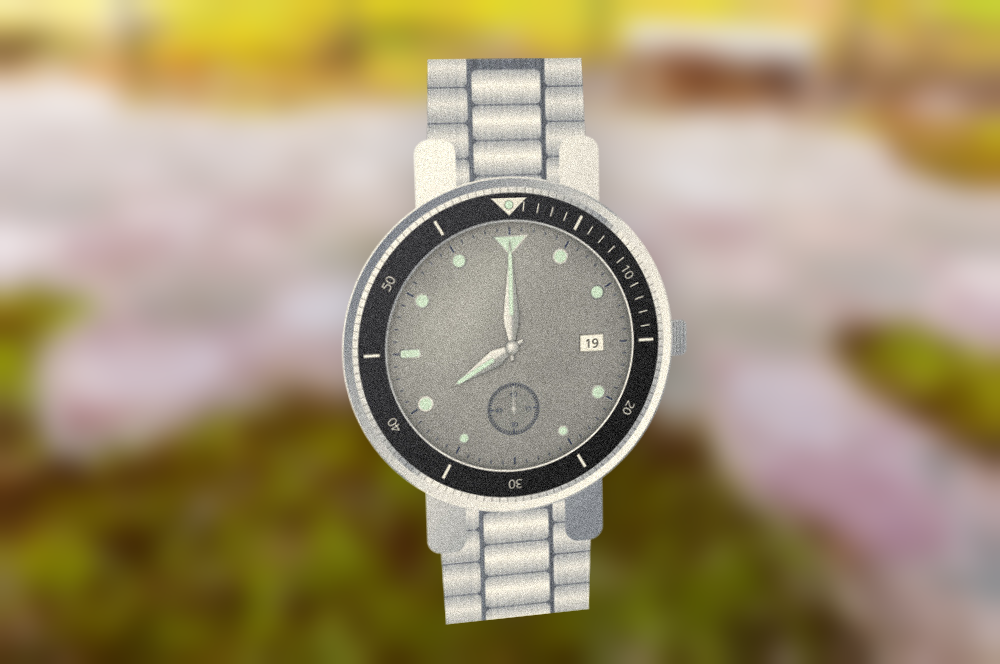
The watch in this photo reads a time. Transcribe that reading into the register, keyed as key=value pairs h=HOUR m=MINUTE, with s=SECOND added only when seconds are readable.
h=8 m=0
